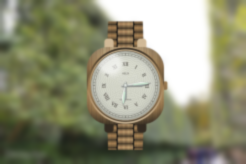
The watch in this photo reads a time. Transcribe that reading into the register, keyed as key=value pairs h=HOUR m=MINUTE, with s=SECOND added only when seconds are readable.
h=6 m=14
